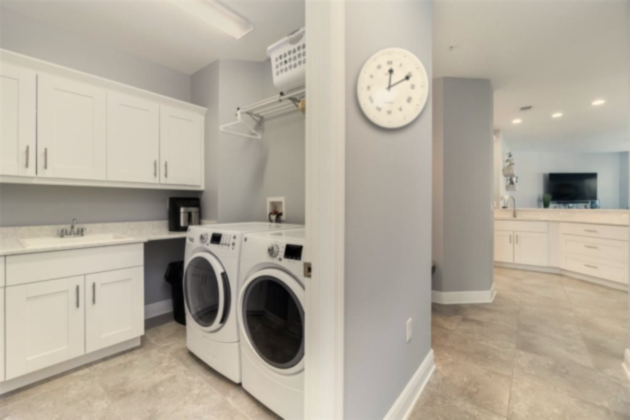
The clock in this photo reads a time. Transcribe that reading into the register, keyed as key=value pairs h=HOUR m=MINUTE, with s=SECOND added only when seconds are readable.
h=12 m=11
